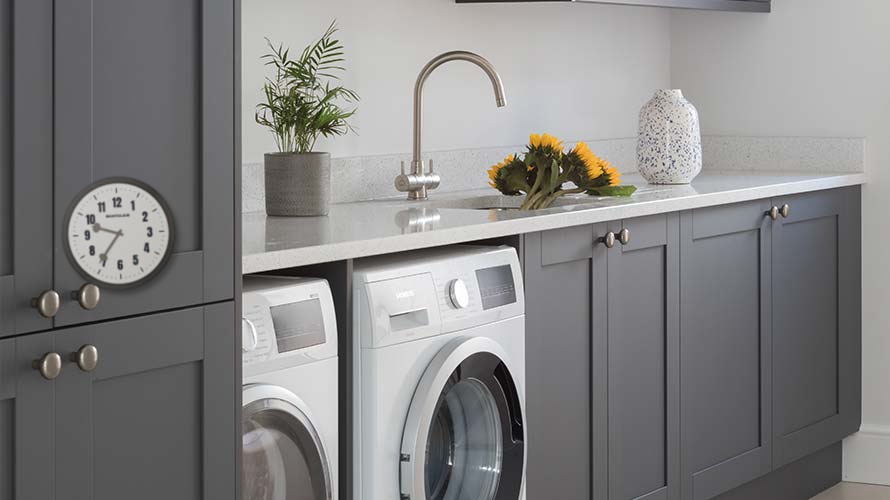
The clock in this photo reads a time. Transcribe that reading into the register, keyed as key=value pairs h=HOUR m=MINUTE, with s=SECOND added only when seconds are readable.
h=9 m=36
